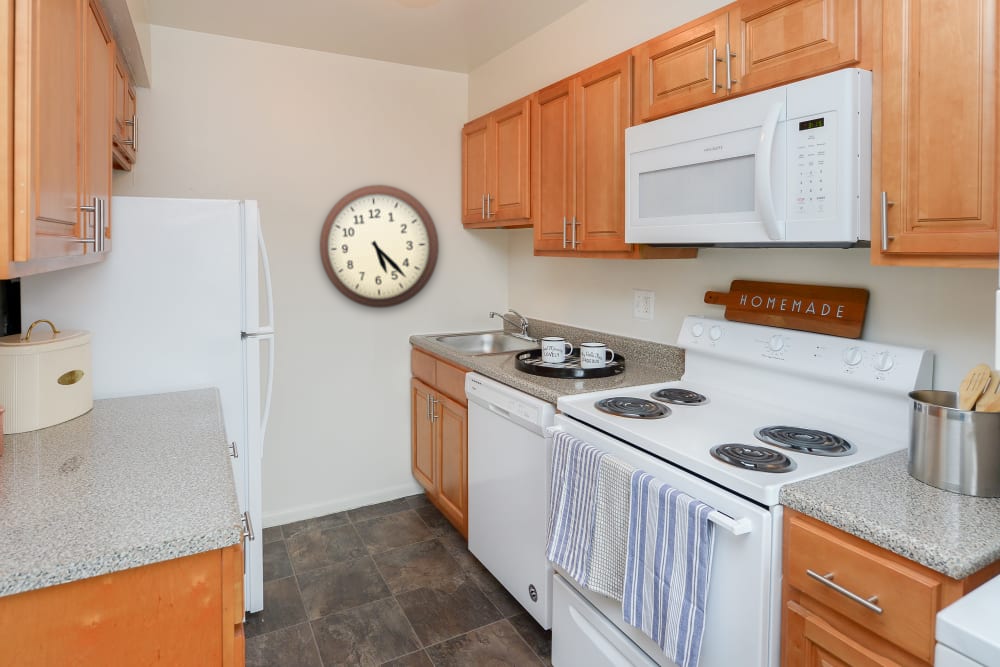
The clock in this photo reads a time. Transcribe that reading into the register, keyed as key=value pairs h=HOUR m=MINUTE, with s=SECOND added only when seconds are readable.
h=5 m=23
